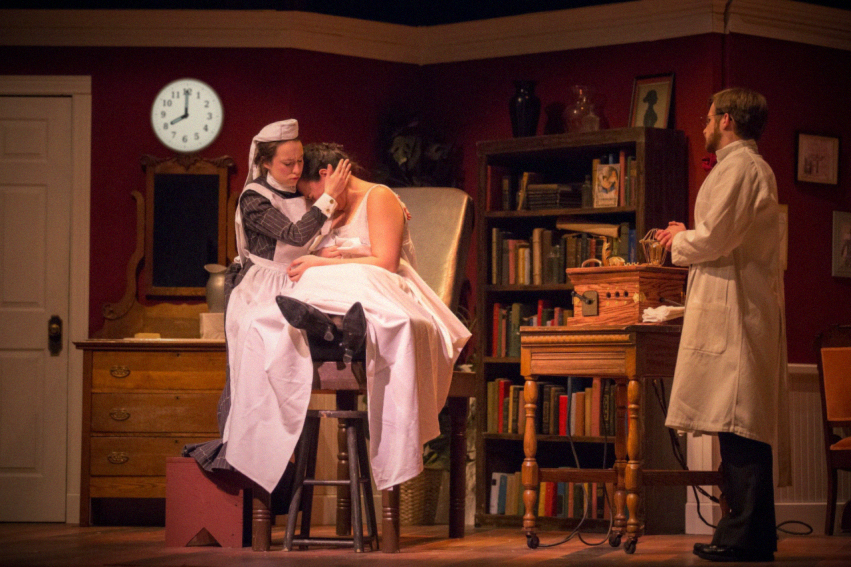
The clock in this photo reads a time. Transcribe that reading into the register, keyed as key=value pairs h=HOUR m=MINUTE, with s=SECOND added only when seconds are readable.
h=8 m=0
